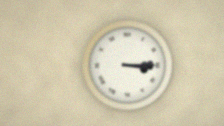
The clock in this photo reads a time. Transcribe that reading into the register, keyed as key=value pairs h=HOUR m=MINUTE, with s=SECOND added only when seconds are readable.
h=3 m=15
